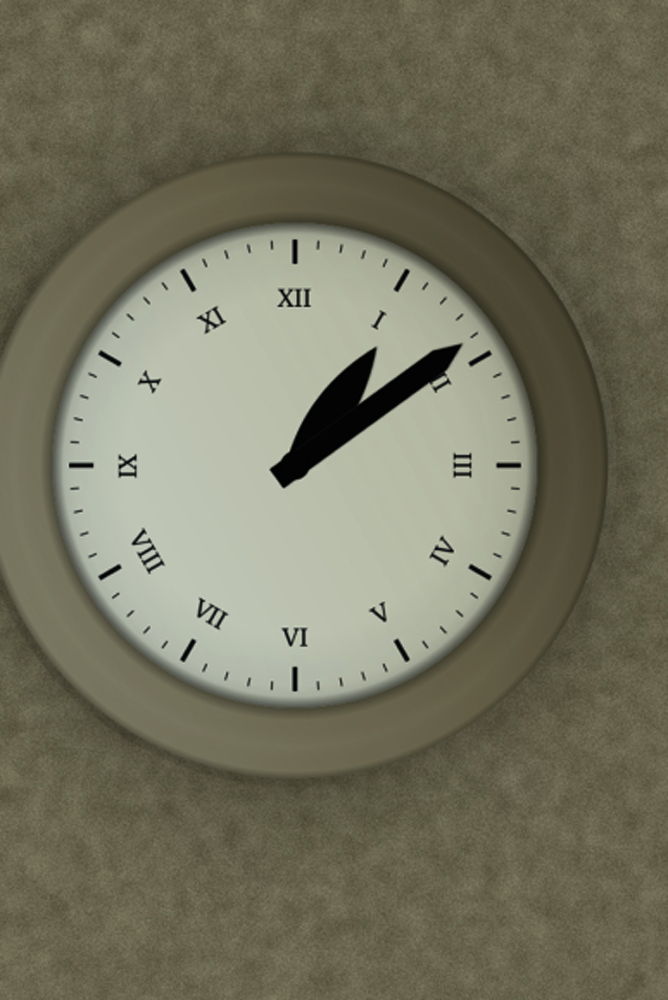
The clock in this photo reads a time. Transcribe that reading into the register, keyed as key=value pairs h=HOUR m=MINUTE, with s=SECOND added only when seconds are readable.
h=1 m=9
